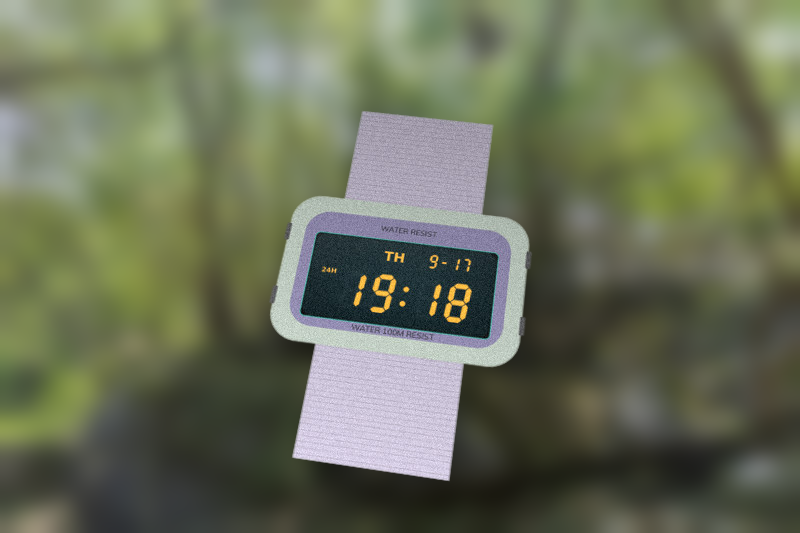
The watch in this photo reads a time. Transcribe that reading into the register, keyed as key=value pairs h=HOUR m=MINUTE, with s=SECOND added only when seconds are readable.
h=19 m=18
